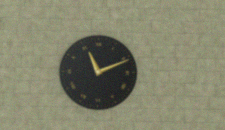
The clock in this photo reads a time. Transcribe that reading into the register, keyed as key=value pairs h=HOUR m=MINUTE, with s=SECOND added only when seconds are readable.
h=11 m=11
